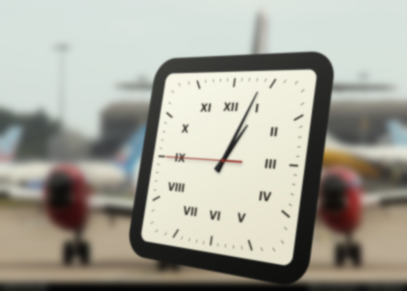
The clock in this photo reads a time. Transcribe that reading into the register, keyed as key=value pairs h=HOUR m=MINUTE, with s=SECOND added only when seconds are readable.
h=1 m=3 s=45
